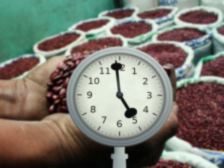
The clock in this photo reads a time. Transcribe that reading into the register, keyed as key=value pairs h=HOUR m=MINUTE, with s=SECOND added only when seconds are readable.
h=4 m=59
